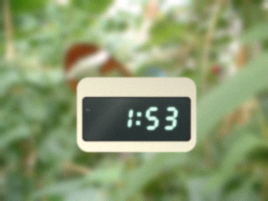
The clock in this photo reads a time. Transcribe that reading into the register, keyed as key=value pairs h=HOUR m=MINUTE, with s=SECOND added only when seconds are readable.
h=1 m=53
